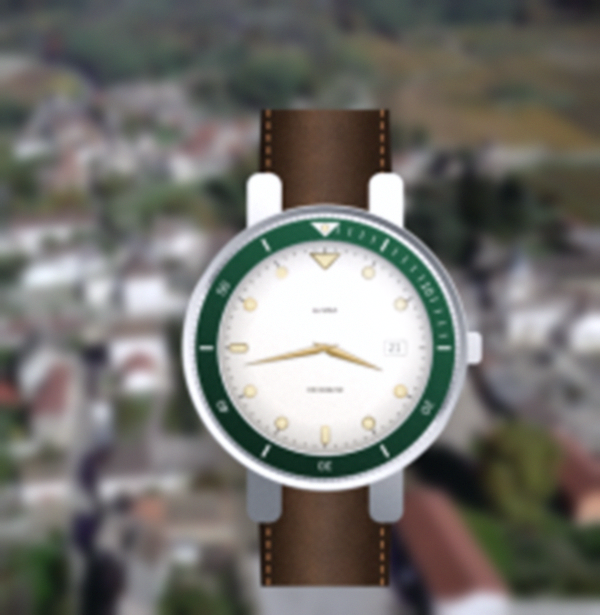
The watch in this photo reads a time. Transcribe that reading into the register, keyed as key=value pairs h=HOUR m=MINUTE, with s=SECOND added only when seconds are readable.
h=3 m=43
